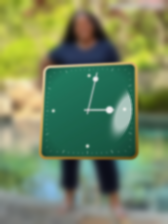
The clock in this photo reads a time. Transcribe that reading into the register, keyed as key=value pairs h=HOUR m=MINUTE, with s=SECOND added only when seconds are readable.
h=3 m=2
